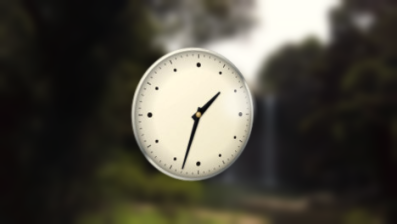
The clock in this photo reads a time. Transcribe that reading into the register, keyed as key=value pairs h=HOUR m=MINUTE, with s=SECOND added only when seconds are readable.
h=1 m=33
